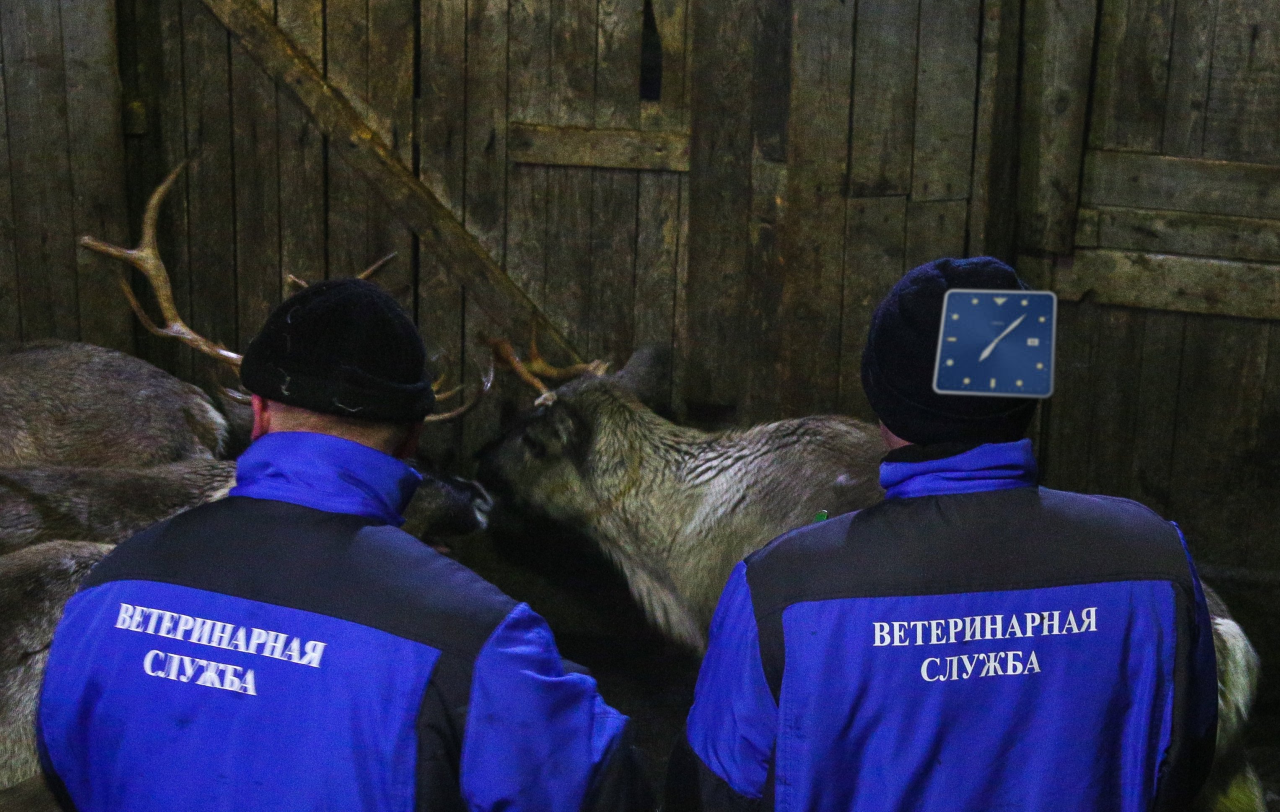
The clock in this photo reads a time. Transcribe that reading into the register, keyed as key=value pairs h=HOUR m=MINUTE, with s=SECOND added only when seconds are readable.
h=7 m=7
